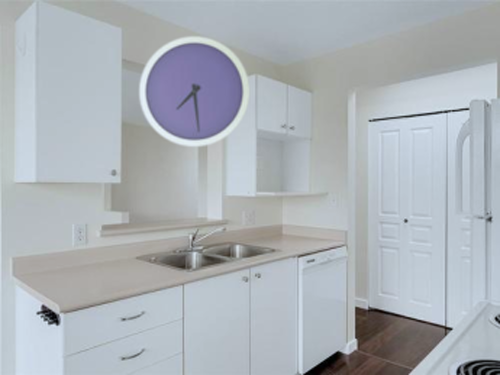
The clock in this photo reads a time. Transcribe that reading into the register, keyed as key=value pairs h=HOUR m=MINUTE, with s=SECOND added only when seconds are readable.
h=7 m=29
